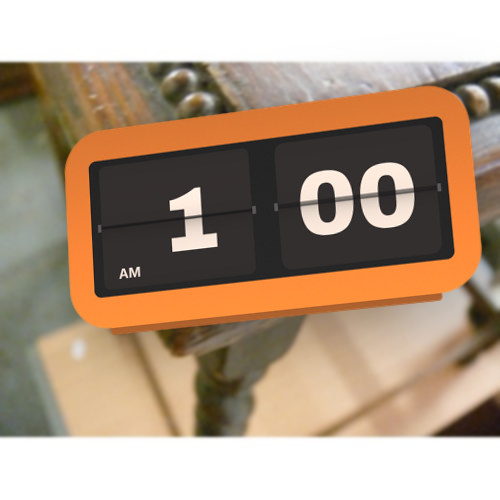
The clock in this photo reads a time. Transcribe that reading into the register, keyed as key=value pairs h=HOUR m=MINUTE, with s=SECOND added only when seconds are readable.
h=1 m=0
